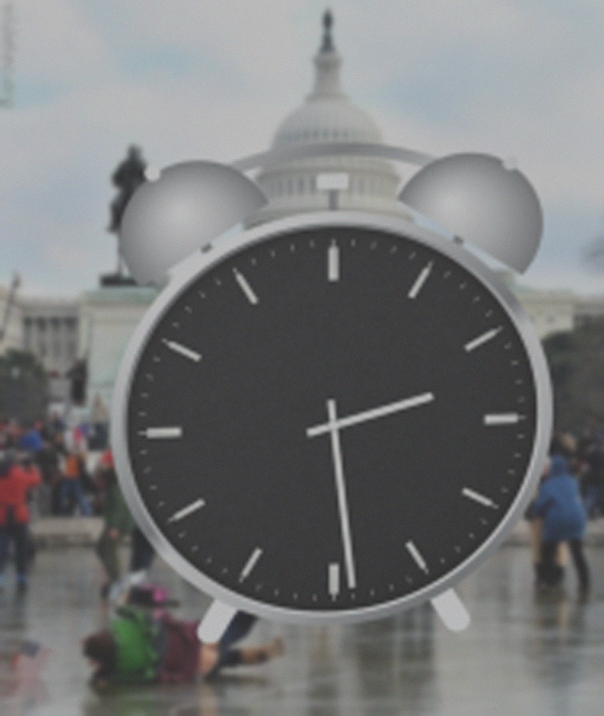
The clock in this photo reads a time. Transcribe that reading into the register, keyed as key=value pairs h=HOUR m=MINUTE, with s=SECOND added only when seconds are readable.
h=2 m=29
